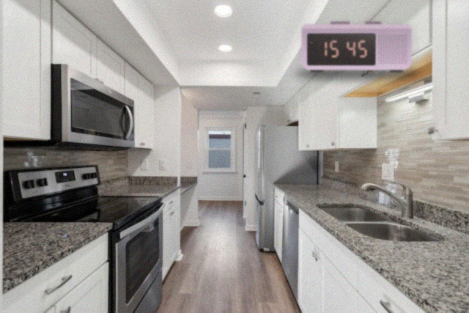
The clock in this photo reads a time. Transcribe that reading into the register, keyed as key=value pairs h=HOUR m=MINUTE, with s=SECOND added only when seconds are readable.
h=15 m=45
